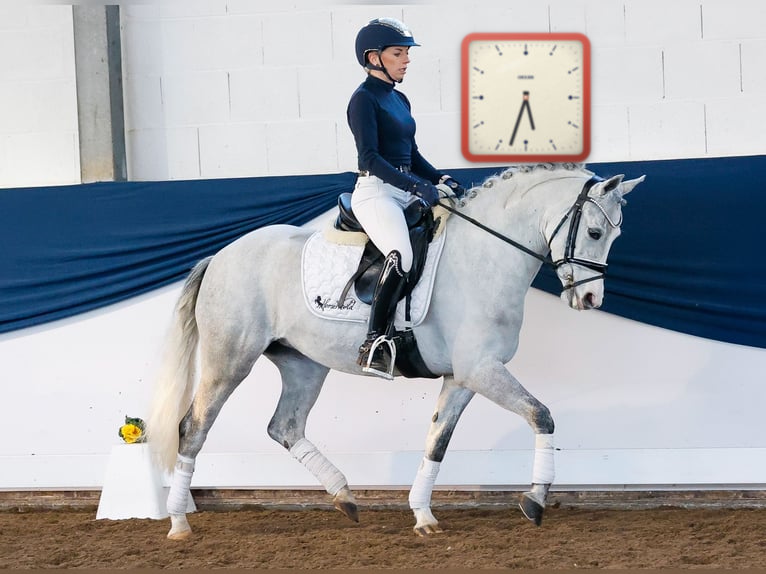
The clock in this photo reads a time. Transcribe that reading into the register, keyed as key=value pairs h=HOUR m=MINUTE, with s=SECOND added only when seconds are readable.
h=5 m=33
